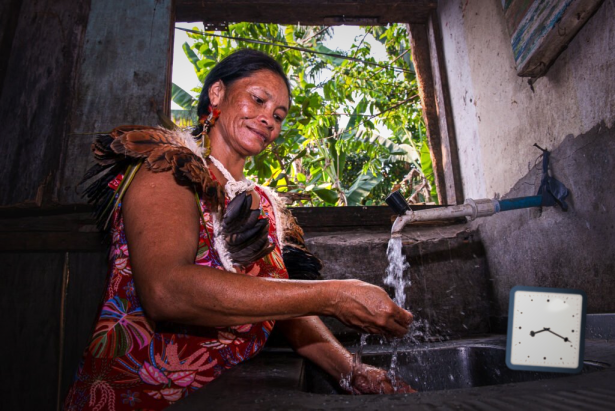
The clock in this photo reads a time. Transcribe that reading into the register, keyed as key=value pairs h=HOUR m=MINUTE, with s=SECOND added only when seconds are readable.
h=8 m=19
